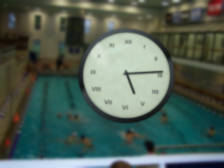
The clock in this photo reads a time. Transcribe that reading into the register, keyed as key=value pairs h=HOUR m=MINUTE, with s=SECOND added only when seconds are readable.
h=5 m=14
